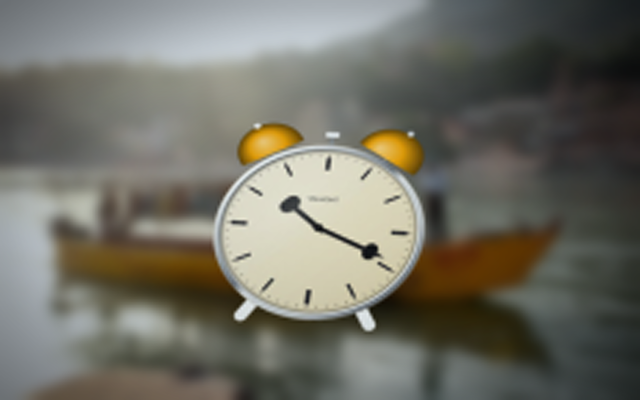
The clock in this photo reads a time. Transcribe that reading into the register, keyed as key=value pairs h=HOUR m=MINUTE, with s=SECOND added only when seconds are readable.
h=10 m=19
